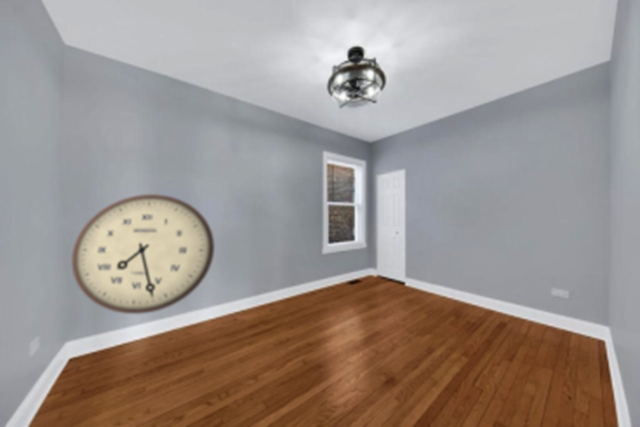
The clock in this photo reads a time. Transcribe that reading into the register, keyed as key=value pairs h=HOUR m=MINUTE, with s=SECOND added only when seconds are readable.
h=7 m=27
